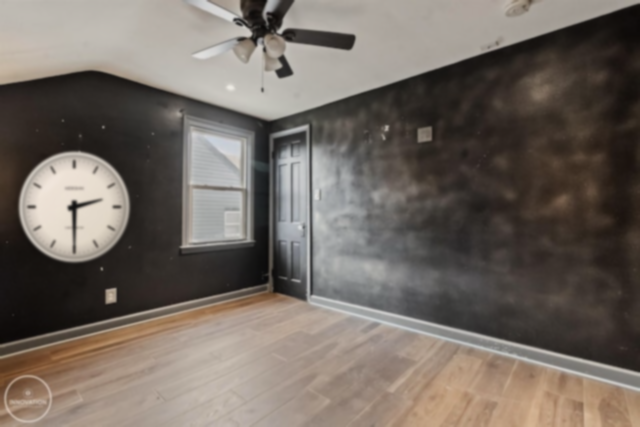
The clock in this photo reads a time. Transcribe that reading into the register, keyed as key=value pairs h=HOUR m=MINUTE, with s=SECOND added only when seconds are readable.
h=2 m=30
